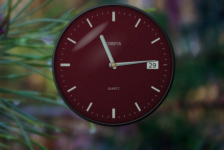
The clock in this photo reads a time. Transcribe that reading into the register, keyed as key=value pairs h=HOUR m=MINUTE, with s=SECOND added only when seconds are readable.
h=11 m=14
